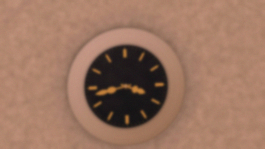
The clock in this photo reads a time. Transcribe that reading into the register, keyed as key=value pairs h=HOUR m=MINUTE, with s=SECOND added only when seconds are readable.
h=3 m=43
